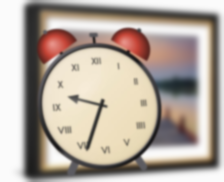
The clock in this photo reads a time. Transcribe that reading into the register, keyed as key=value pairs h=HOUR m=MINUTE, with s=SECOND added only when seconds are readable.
h=9 m=34
